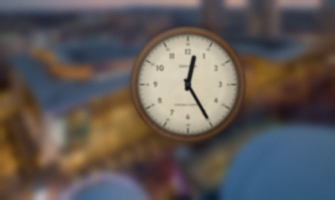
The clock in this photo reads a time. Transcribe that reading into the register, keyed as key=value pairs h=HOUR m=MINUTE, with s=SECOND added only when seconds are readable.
h=12 m=25
